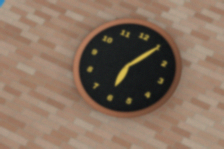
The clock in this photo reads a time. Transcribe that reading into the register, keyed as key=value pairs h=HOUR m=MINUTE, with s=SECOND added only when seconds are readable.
h=6 m=5
